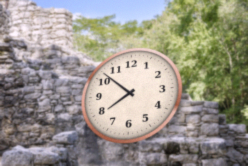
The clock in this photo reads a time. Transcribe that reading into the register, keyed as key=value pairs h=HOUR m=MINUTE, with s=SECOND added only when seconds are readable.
h=7 m=52
